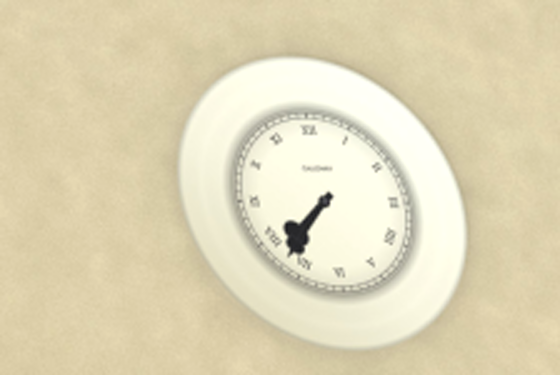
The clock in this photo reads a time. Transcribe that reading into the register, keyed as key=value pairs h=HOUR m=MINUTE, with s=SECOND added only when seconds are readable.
h=7 m=37
